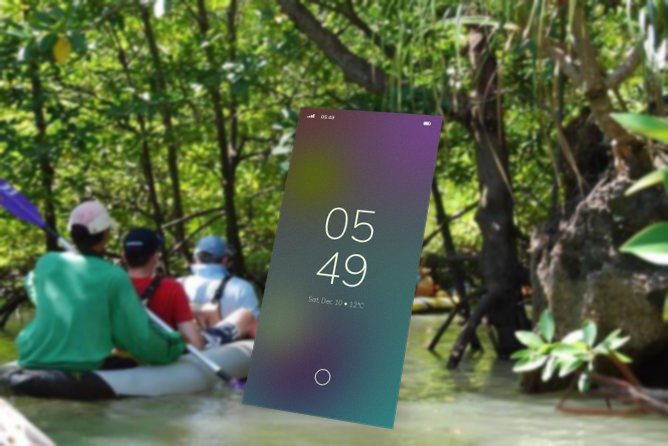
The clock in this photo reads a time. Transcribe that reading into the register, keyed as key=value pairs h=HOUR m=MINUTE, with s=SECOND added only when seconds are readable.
h=5 m=49
